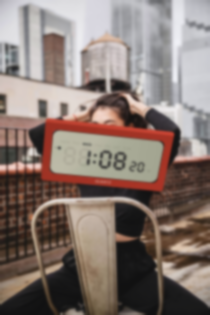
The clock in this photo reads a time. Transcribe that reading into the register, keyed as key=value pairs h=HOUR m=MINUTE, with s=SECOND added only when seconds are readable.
h=1 m=8
